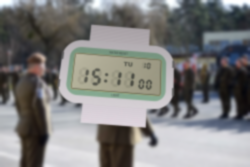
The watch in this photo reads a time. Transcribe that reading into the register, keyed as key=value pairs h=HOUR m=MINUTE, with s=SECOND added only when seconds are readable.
h=15 m=11 s=0
